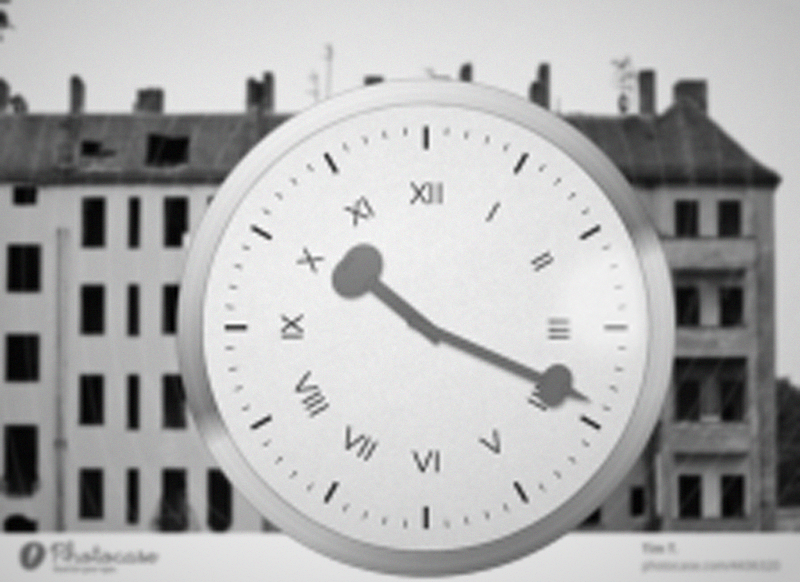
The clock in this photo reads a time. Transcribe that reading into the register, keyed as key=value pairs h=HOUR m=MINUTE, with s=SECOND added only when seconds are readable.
h=10 m=19
